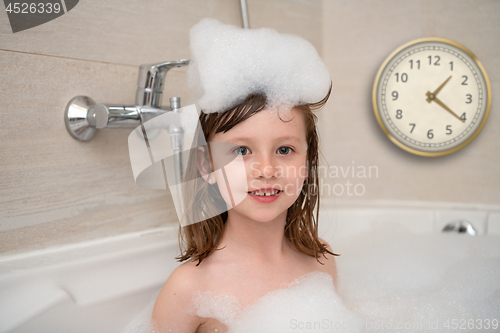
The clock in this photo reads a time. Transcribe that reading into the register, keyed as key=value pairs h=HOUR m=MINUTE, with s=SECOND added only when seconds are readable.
h=1 m=21
